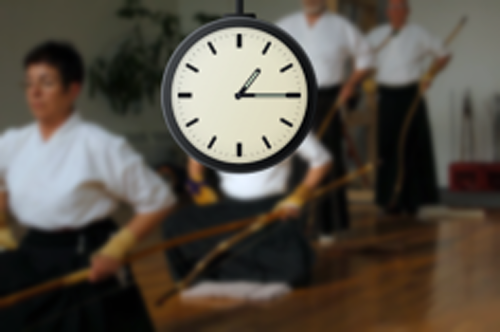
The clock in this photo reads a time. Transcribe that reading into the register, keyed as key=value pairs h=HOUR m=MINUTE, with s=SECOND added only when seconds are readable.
h=1 m=15
